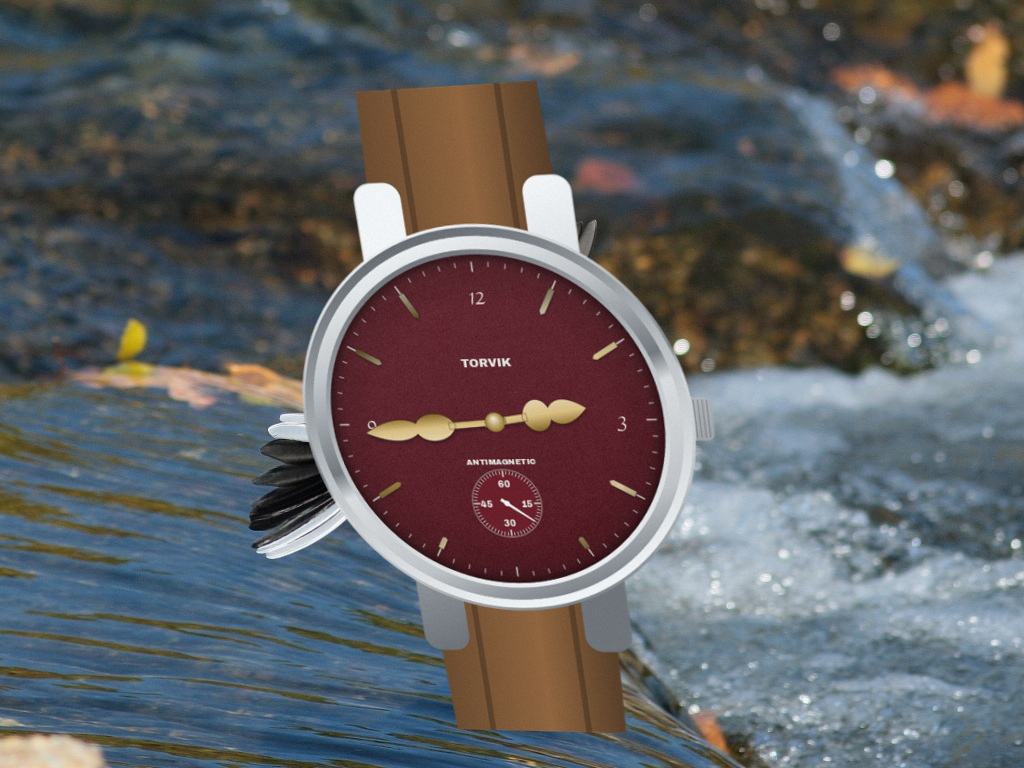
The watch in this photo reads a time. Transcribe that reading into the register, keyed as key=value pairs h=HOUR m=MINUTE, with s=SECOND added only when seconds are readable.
h=2 m=44 s=21
